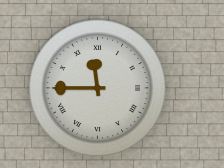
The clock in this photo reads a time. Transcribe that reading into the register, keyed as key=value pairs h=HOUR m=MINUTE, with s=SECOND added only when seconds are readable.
h=11 m=45
